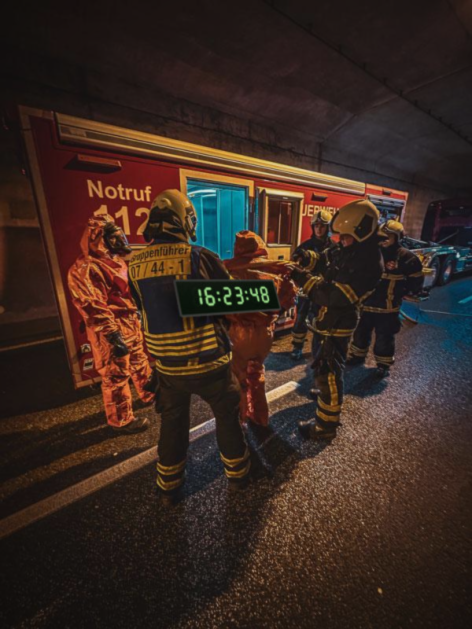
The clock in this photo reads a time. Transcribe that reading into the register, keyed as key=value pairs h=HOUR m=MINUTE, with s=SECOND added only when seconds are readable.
h=16 m=23 s=48
